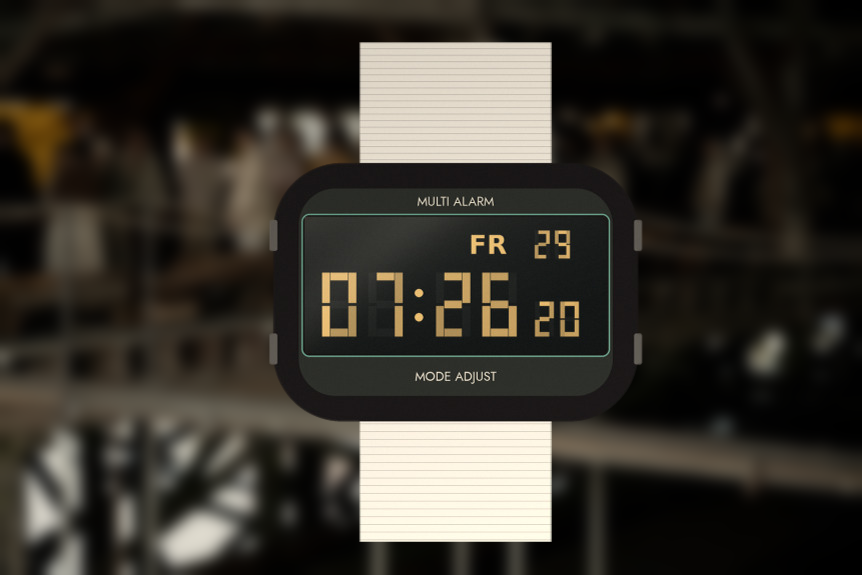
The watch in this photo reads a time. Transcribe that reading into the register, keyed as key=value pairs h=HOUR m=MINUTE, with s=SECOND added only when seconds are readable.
h=7 m=26 s=20
